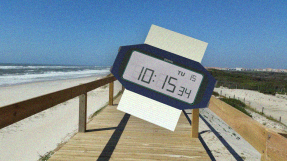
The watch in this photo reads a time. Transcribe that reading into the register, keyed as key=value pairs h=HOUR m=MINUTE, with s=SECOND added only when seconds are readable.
h=10 m=15 s=34
